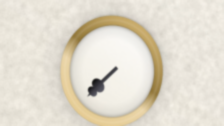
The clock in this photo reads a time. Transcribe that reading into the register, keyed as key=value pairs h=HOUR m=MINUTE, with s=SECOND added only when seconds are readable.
h=7 m=38
